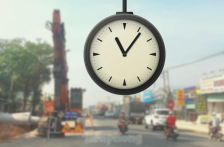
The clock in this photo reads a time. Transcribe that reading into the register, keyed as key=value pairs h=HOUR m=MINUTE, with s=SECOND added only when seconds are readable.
h=11 m=6
